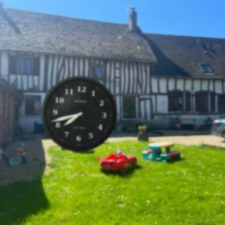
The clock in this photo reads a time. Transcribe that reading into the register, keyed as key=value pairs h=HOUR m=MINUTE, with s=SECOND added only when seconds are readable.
h=7 m=42
